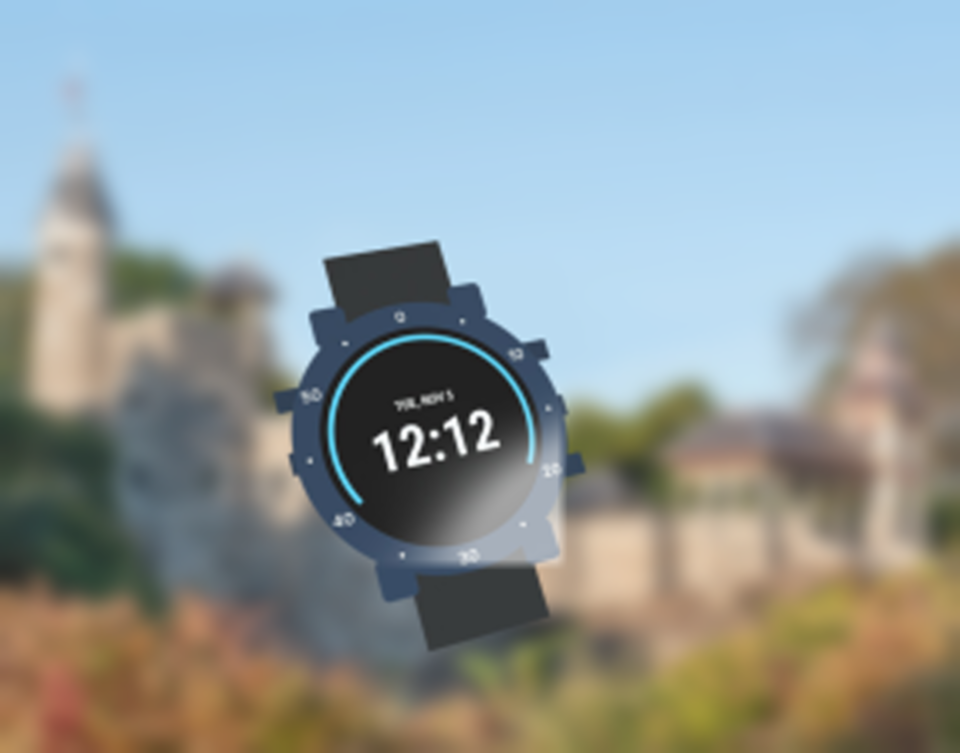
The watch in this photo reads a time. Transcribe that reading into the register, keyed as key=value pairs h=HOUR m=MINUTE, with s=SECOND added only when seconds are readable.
h=12 m=12
